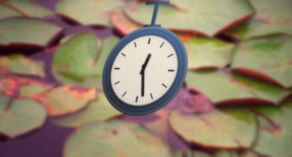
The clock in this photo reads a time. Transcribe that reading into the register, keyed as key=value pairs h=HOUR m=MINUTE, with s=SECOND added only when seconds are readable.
h=12 m=28
